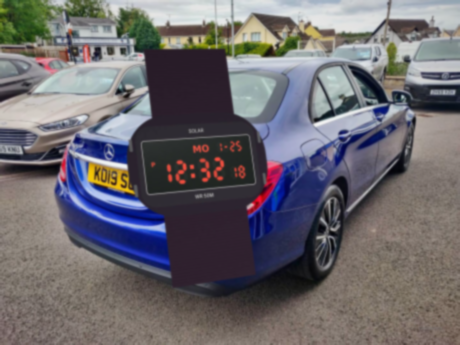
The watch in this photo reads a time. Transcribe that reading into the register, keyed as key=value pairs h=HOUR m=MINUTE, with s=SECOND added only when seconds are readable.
h=12 m=32 s=18
